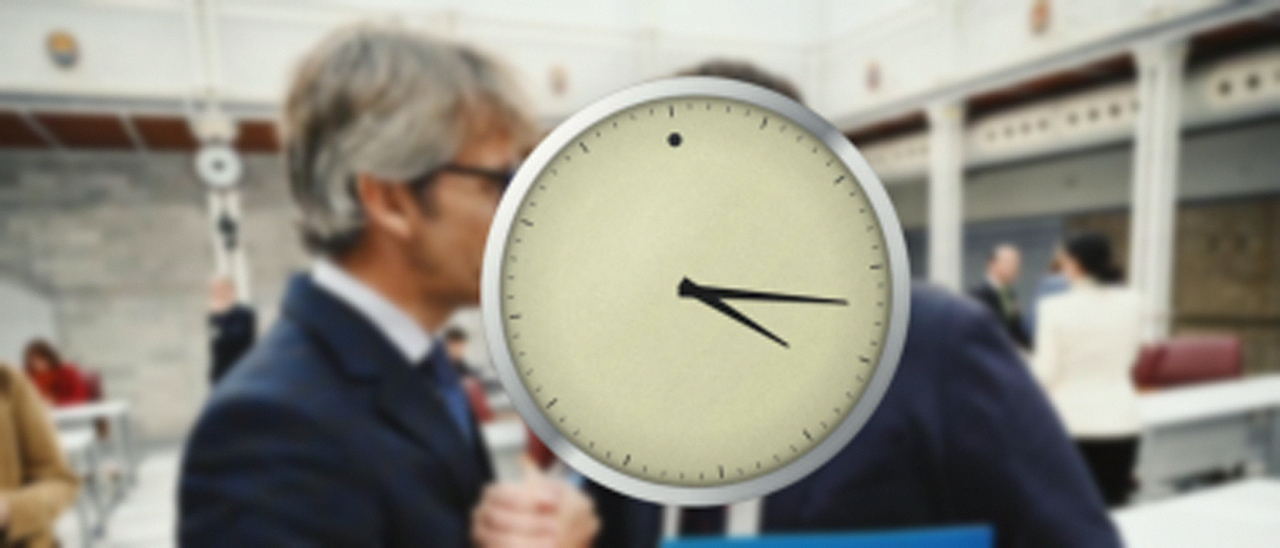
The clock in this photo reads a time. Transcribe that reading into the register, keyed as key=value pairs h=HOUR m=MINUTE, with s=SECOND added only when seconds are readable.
h=4 m=17
